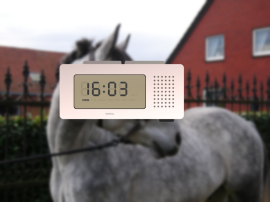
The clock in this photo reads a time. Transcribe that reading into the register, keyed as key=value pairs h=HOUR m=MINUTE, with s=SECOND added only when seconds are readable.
h=16 m=3
